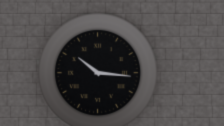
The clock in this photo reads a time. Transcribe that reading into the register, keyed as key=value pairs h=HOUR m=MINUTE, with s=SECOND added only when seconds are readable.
h=10 m=16
